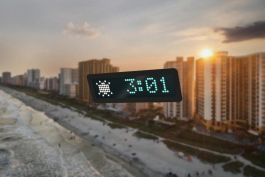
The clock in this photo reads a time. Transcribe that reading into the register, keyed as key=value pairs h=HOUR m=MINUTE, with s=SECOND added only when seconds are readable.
h=3 m=1
